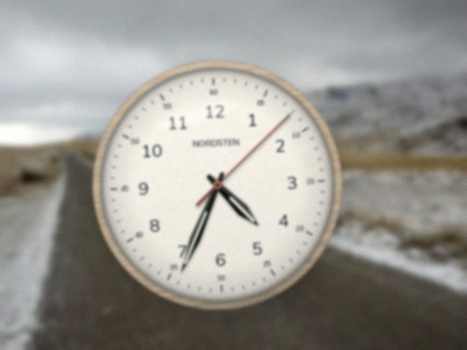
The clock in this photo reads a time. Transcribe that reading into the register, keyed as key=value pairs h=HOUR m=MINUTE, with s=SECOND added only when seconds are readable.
h=4 m=34 s=8
